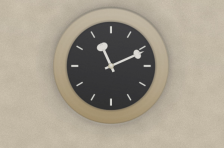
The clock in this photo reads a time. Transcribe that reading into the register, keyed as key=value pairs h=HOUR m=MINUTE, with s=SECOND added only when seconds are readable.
h=11 m=11
